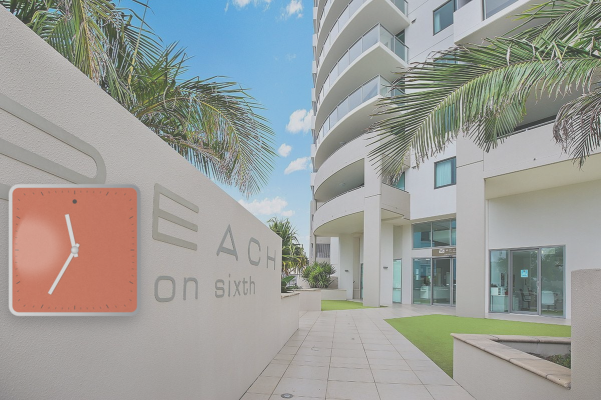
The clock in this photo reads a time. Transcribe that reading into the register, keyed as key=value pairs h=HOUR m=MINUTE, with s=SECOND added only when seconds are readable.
h=11 m=35
